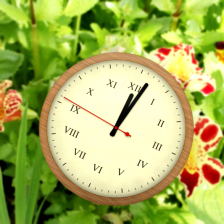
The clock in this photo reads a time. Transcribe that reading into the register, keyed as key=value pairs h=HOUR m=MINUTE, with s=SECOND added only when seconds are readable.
h=12 m=1 s=46
